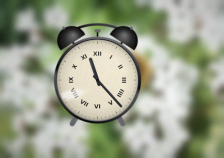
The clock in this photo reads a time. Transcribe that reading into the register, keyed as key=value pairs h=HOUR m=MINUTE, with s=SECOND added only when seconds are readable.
h=11 m=23
